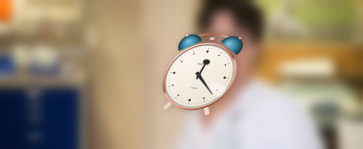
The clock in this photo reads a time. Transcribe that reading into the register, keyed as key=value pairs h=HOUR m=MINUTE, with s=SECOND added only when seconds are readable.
h=12 m=22
